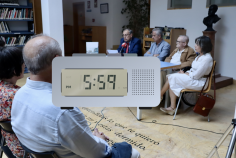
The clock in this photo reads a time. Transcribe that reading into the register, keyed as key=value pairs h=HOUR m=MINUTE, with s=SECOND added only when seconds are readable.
h=5 m=59
